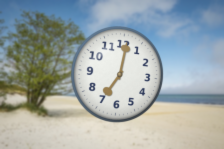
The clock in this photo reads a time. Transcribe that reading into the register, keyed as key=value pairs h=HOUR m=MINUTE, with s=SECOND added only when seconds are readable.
h=7 m=1
